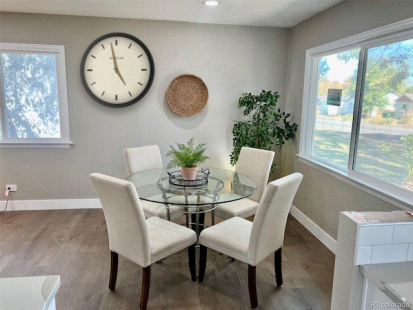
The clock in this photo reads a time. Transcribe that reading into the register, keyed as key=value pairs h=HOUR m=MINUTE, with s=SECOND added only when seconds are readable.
h=4 m=58
